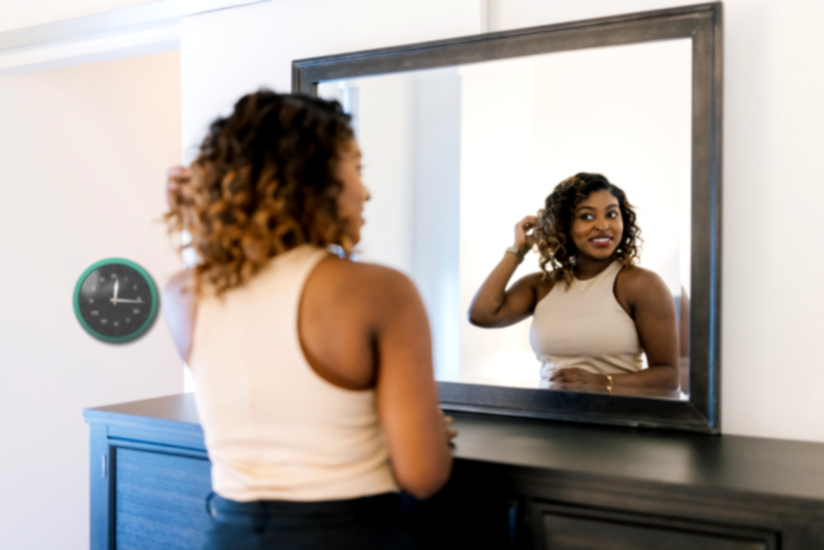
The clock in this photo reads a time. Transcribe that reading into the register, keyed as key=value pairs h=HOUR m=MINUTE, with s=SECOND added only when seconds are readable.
h=12 m=16
